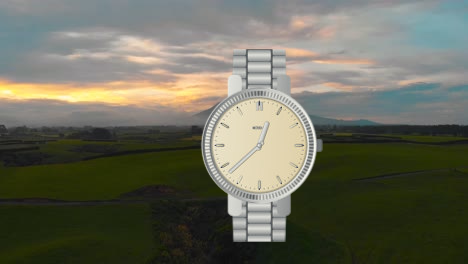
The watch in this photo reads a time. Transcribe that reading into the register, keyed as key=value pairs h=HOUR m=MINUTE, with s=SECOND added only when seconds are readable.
h=12 m=38
